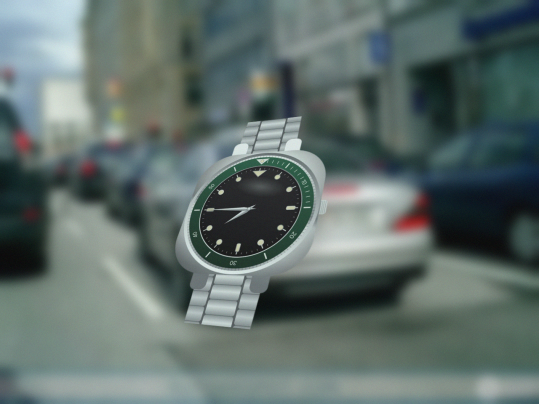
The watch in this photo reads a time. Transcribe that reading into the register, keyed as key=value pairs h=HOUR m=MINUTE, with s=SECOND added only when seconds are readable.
h=7 m=45
